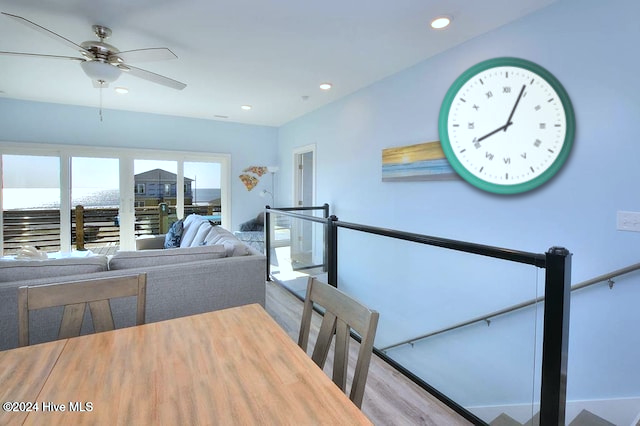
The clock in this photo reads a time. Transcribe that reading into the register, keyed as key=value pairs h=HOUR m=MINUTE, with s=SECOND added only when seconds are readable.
h=8 m=4
